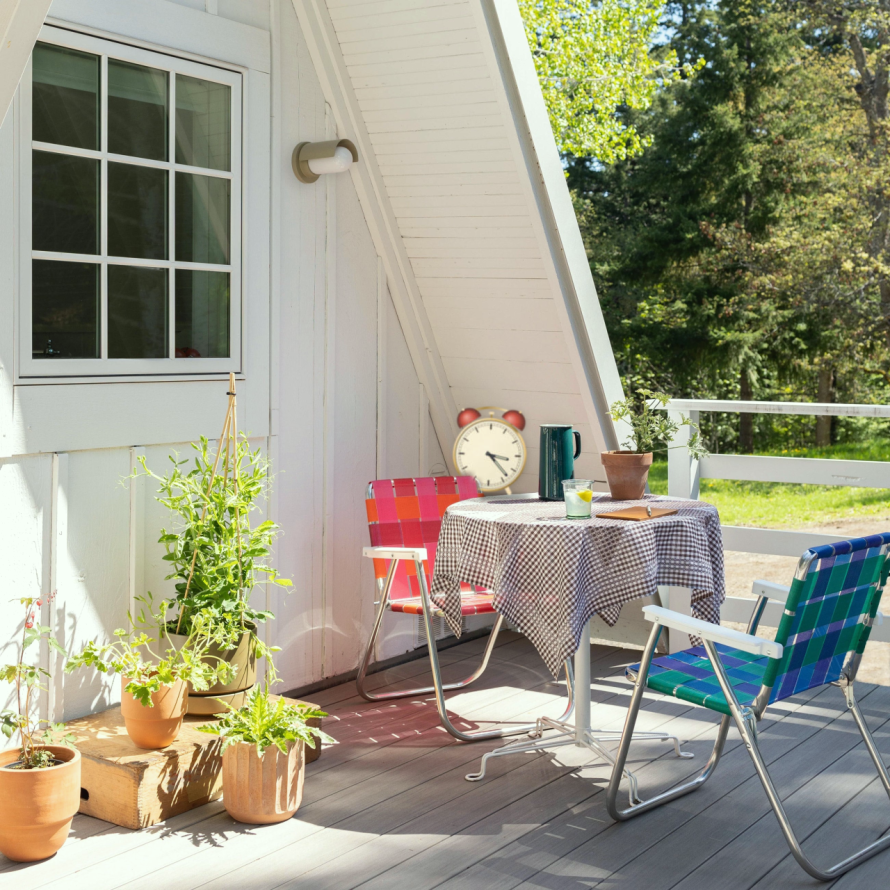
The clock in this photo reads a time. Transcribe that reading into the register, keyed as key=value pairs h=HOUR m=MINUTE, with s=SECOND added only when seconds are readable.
h=3 m=23
